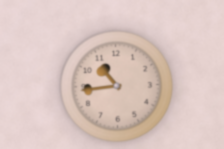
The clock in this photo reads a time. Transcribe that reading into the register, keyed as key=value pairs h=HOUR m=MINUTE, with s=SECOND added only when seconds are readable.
h=10 m=44
